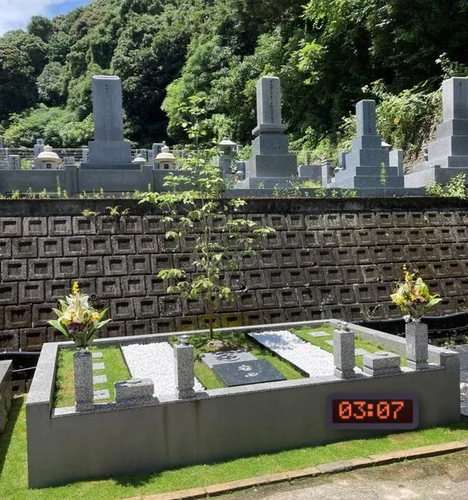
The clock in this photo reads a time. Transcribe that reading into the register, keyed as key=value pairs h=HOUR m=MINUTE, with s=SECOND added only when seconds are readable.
h=3 m=7
